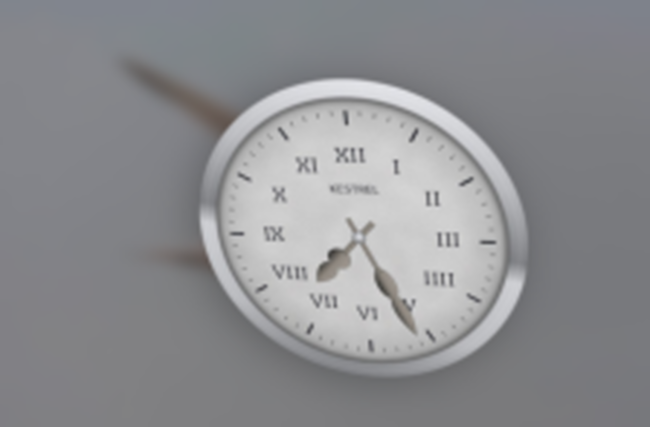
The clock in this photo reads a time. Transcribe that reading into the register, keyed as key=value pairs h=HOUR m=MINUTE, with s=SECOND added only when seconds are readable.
h=7 m=26
